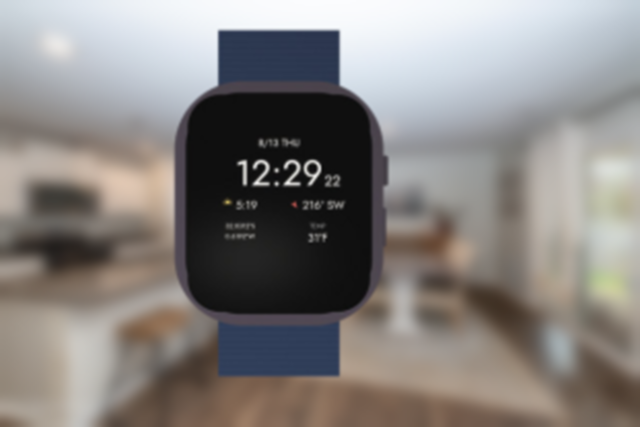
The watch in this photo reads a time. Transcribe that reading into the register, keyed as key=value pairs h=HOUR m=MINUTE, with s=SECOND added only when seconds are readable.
h=12 m=29
